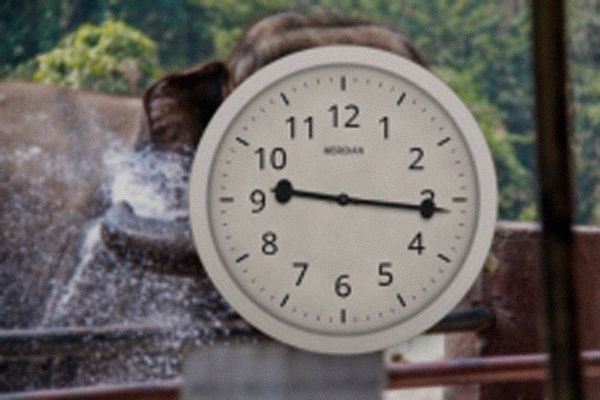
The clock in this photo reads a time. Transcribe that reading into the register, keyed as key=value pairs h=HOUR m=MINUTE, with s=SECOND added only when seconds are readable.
h=9 m=16
